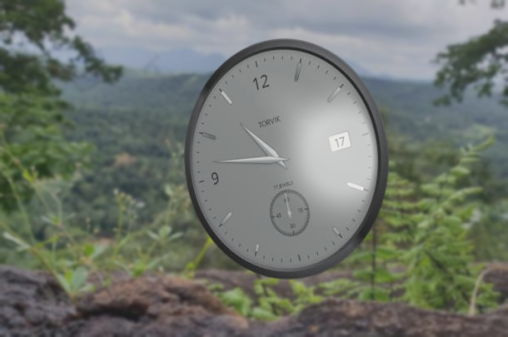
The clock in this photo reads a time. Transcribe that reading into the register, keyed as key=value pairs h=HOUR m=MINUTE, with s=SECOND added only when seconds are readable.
h=10 m=47
